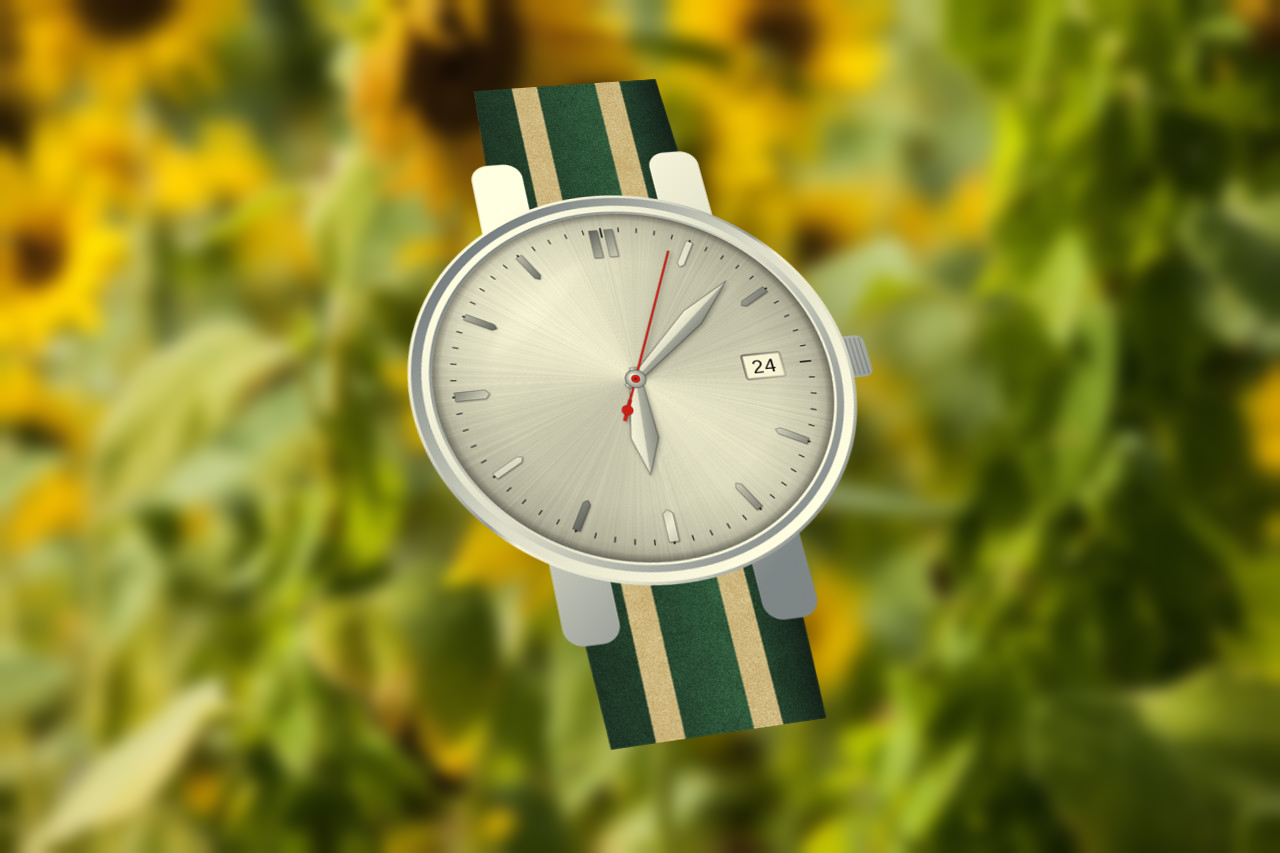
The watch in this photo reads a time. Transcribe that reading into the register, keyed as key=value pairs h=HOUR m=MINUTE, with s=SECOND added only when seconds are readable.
h=6 m=8 s=4
